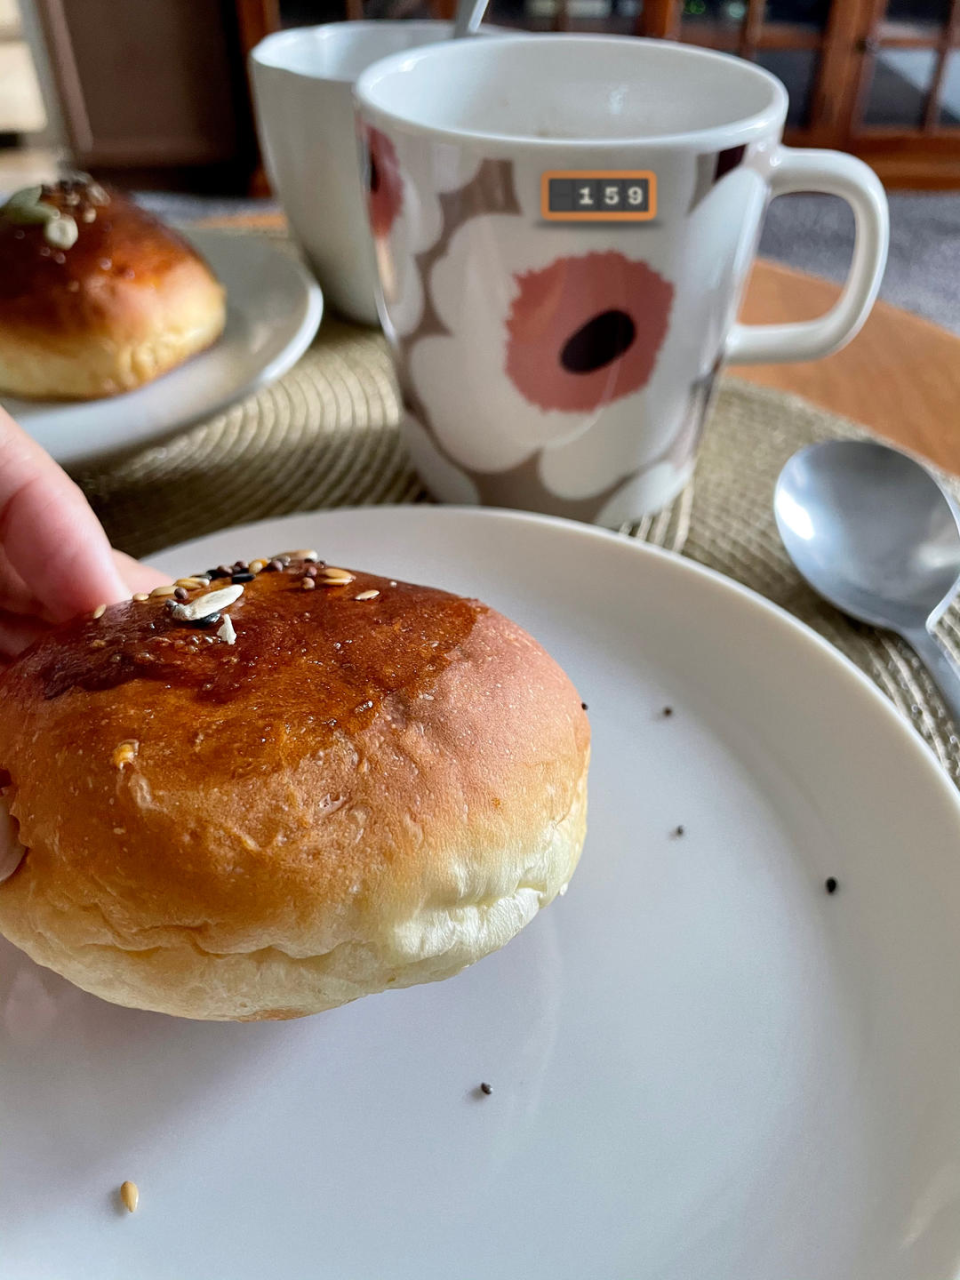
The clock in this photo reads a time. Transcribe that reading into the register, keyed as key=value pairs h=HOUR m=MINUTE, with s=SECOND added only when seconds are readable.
h=1 m=59
